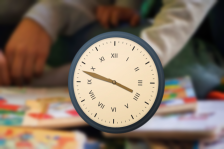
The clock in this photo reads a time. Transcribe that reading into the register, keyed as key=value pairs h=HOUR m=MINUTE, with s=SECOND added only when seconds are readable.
h=3 m=48
